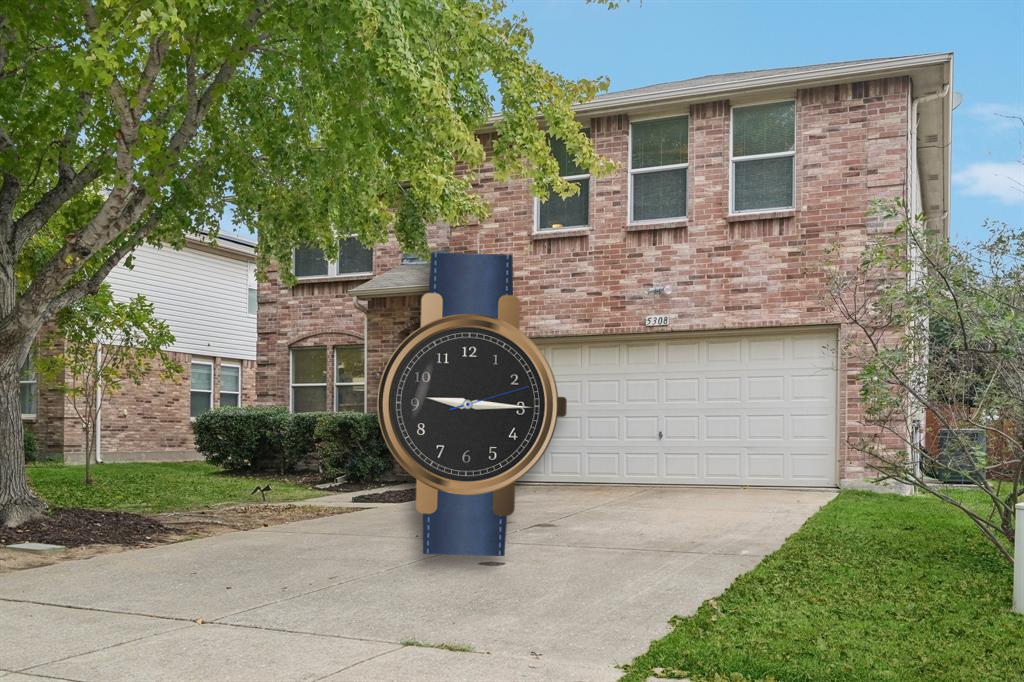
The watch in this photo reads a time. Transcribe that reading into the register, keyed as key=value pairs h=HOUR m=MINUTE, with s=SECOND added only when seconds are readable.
h=9 m=15 s=12
